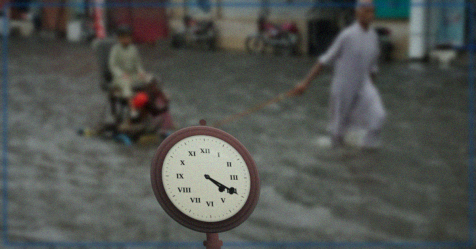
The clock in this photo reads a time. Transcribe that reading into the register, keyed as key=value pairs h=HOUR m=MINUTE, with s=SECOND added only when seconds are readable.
h=4 m=20
